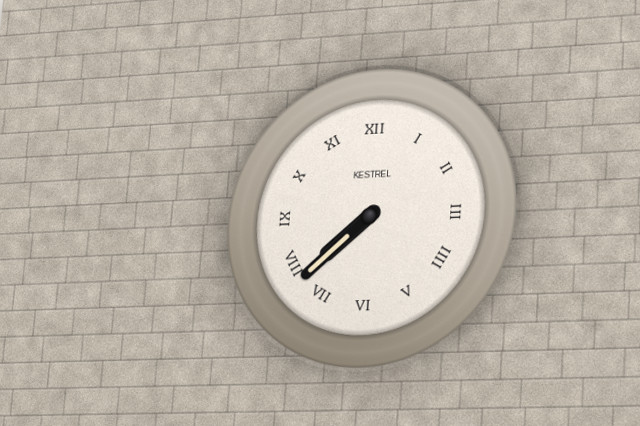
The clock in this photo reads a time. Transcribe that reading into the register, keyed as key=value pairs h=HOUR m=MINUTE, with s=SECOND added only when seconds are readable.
h=7 m=38
